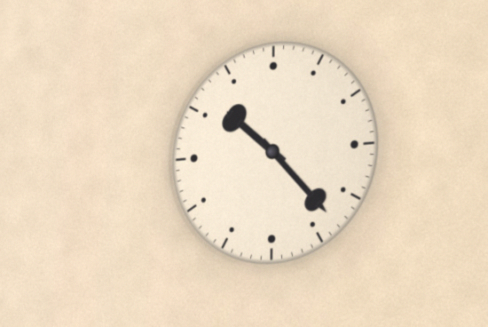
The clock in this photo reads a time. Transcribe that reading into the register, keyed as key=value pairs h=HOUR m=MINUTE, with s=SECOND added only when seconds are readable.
h=10 m=23
